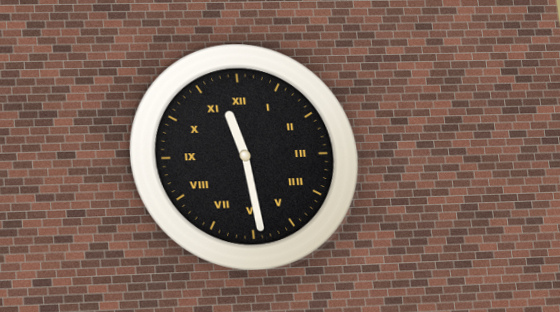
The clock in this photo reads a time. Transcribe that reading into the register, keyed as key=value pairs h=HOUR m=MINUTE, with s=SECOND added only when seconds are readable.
h=11 m=29
